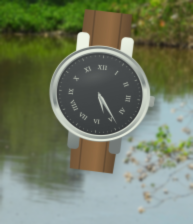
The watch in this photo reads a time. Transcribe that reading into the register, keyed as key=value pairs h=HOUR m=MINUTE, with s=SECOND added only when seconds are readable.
h=5 m=24
